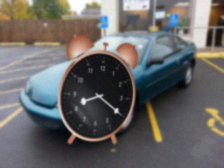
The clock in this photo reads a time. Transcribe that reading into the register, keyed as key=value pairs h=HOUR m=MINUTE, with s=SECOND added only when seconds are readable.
h=8 m=20
